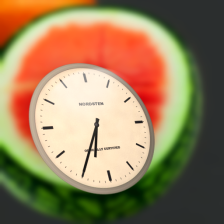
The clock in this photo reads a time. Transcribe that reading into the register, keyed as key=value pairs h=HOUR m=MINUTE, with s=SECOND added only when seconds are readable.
h=6 m=35
